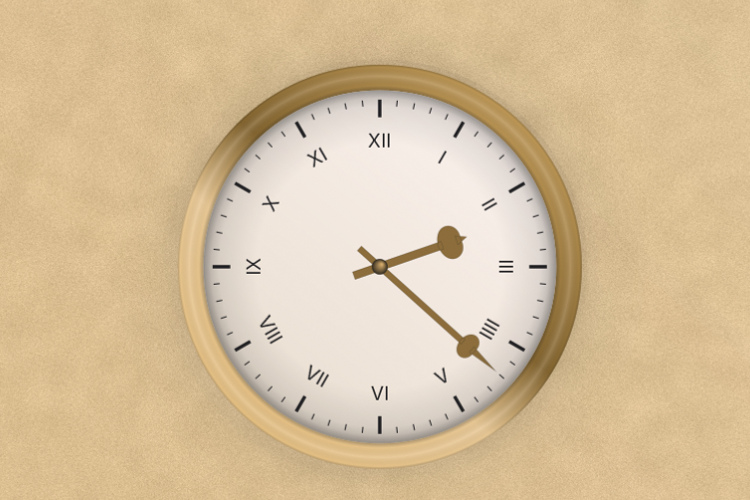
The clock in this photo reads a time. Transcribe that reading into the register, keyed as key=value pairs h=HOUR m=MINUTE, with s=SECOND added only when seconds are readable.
h=2 m=22
